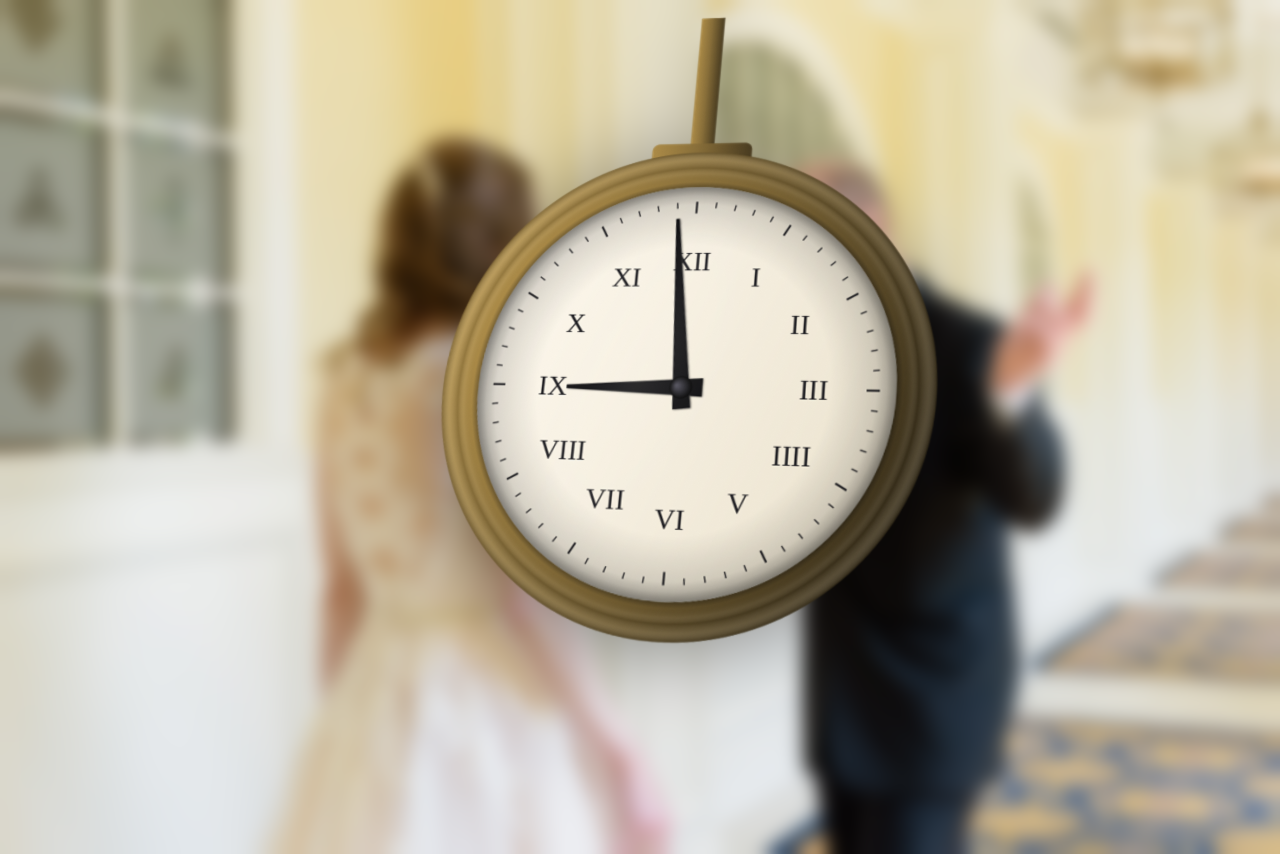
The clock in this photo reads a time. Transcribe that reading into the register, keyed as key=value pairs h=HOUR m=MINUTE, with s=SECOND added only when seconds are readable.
h=8 m=59
